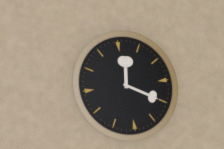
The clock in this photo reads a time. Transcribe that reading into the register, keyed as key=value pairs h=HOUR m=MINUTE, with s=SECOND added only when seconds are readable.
h=12 m=20
